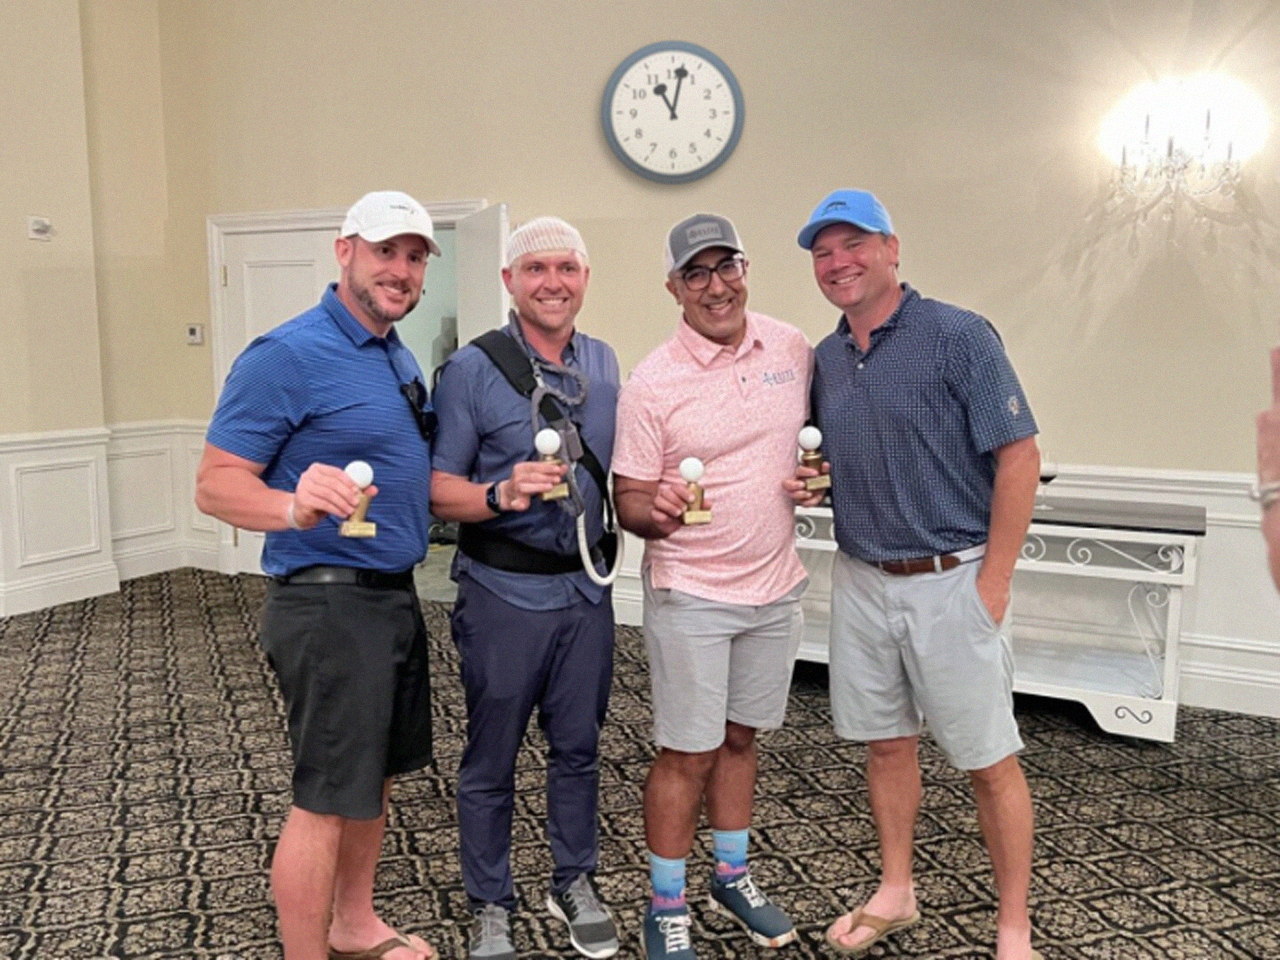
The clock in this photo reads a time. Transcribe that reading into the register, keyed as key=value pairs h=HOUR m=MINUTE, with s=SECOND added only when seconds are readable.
h=11 m=2
